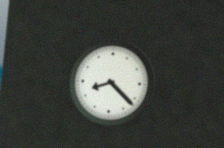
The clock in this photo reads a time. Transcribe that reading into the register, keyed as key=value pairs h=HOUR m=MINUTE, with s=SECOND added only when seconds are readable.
h=8 m=22
